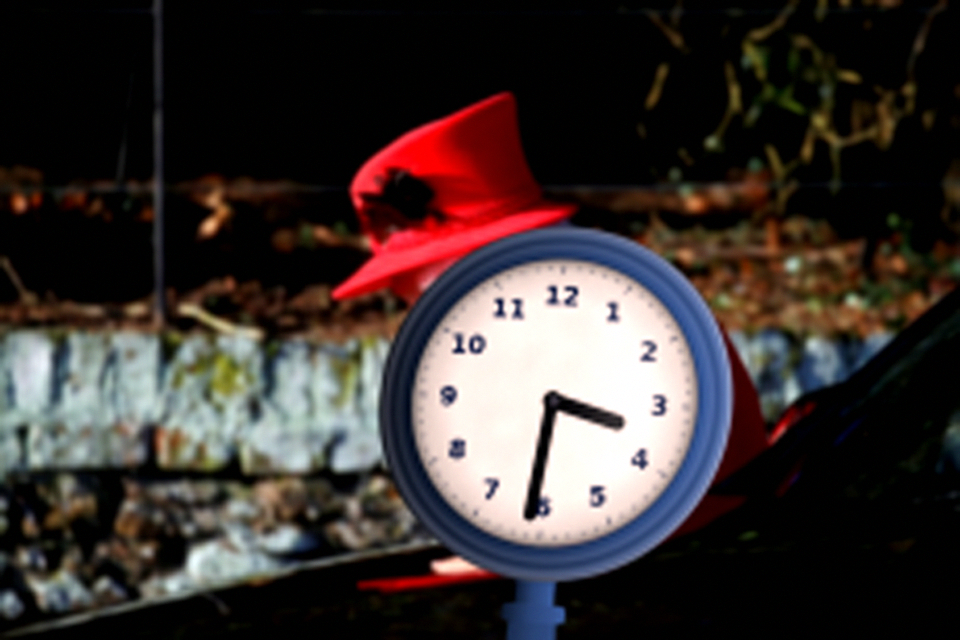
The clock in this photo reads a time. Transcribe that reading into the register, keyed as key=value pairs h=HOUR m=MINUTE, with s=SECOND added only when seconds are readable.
h=3 m=31
